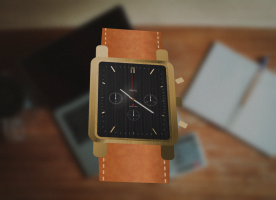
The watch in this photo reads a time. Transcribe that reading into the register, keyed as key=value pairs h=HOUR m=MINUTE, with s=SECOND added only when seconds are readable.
h=10 m=21
